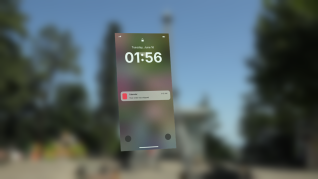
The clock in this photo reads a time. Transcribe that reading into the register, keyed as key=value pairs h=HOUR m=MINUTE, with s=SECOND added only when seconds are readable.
h=1 m=56
